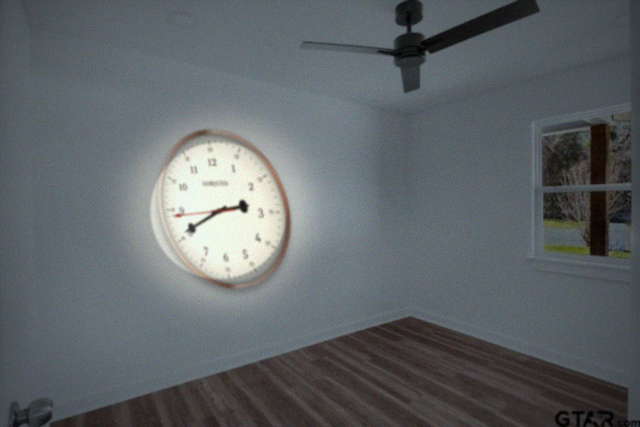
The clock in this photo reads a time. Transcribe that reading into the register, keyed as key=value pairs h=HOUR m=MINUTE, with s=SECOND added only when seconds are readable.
h=2 m=40 s=44
